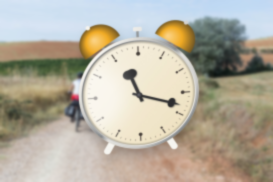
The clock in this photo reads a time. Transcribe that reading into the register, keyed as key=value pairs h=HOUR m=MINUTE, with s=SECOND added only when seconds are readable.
h=11 m=18
